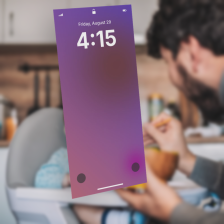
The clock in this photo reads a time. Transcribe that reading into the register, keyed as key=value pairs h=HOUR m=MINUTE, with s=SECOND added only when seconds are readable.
h=4 m=15
